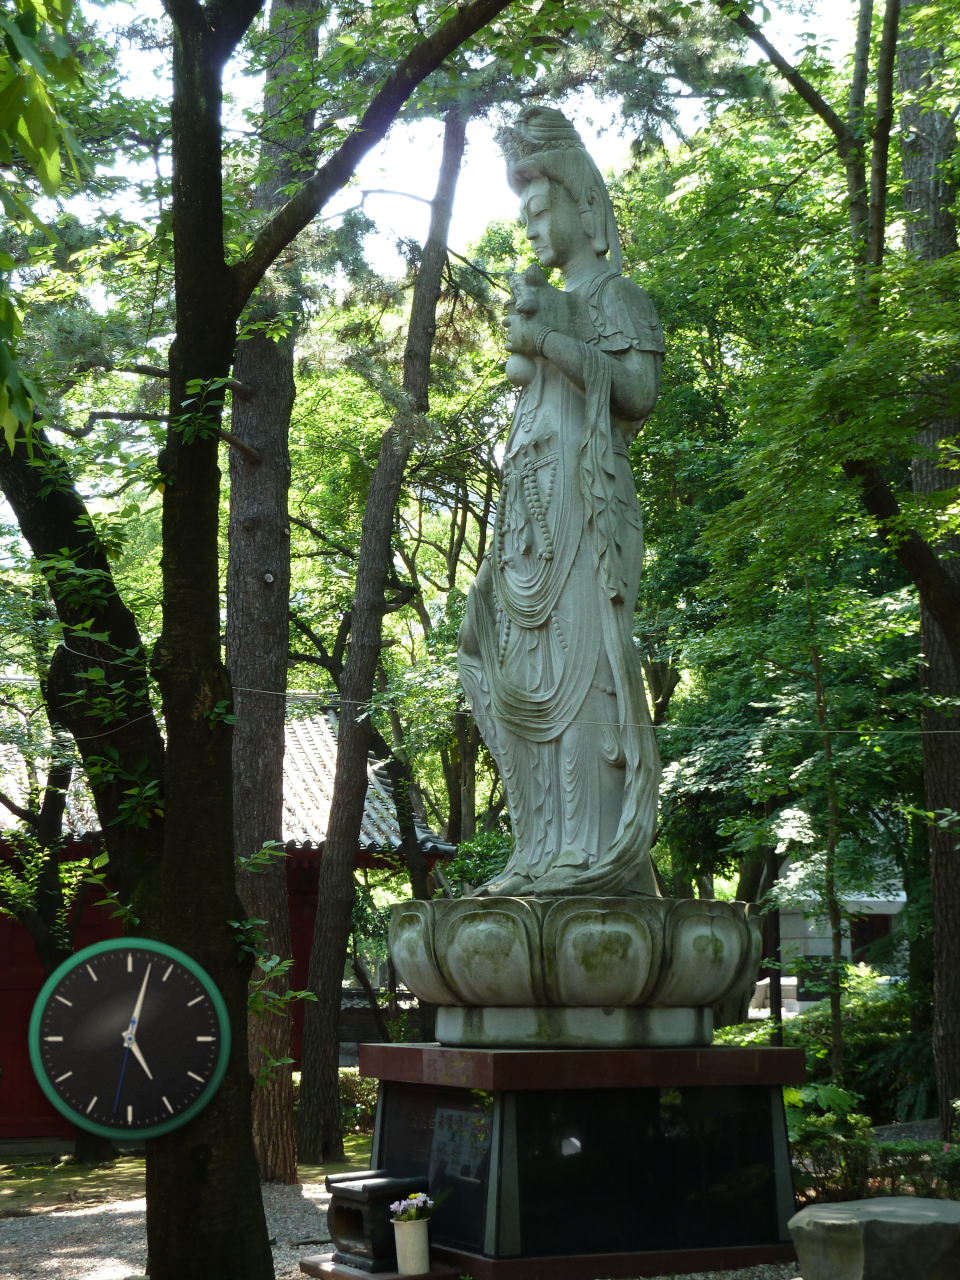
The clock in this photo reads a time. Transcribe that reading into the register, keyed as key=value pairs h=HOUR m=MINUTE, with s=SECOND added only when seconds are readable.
h=5 m=2 s=32
